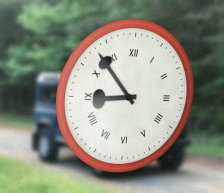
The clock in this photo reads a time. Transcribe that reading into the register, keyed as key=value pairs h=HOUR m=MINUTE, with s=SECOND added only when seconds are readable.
h=8 m=53
